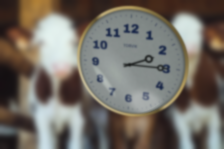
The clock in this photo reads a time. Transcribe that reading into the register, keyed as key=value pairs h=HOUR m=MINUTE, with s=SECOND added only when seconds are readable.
h=2 m=15
